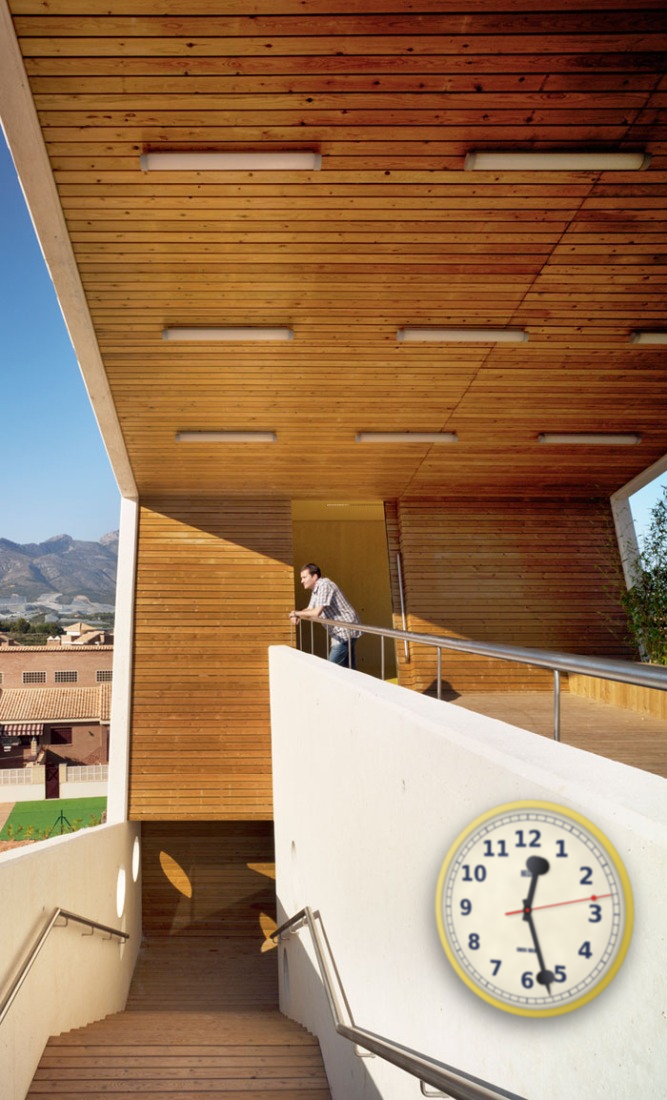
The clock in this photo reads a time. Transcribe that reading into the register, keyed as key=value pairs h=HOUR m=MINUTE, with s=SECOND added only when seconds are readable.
h=12 m=27 s=13
